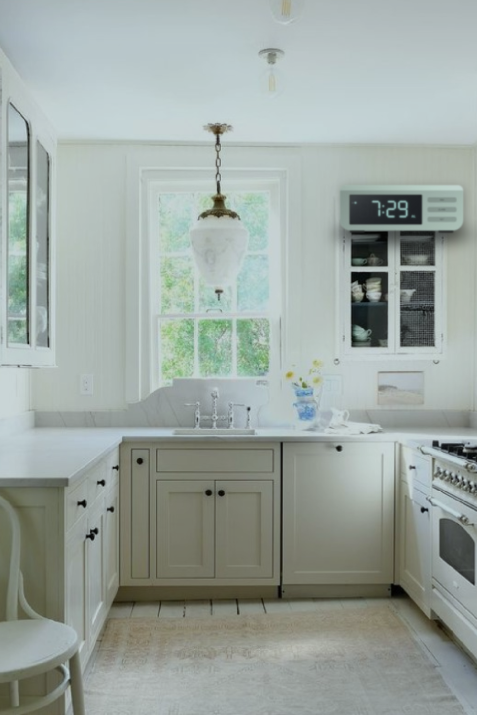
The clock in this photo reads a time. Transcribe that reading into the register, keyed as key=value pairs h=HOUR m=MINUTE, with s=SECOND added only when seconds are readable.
h=7 m=29
